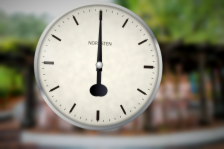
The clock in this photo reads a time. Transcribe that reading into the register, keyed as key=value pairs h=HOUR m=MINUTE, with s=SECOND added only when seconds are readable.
h=6 m=0
